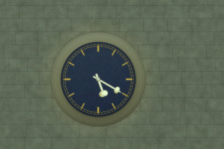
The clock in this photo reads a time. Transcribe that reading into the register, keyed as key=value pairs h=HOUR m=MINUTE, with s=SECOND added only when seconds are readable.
h=5 m=20
